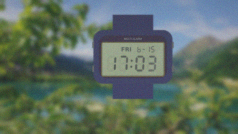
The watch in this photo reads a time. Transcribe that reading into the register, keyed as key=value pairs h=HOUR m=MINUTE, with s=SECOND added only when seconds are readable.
h=17 m=3
